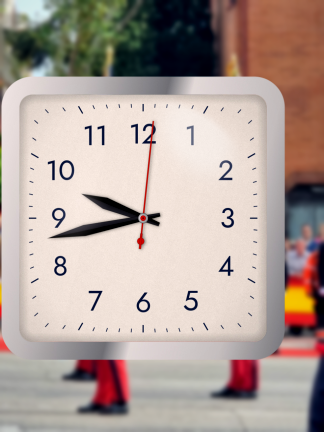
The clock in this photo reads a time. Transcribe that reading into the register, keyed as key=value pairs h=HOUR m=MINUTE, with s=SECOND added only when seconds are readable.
h=9 m=43 s=1
